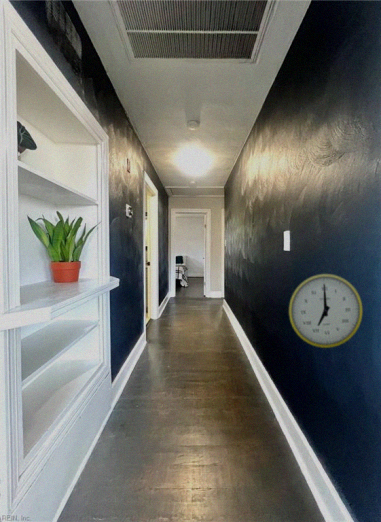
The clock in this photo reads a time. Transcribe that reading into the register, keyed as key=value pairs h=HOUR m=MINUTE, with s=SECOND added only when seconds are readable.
h=7 m=0
